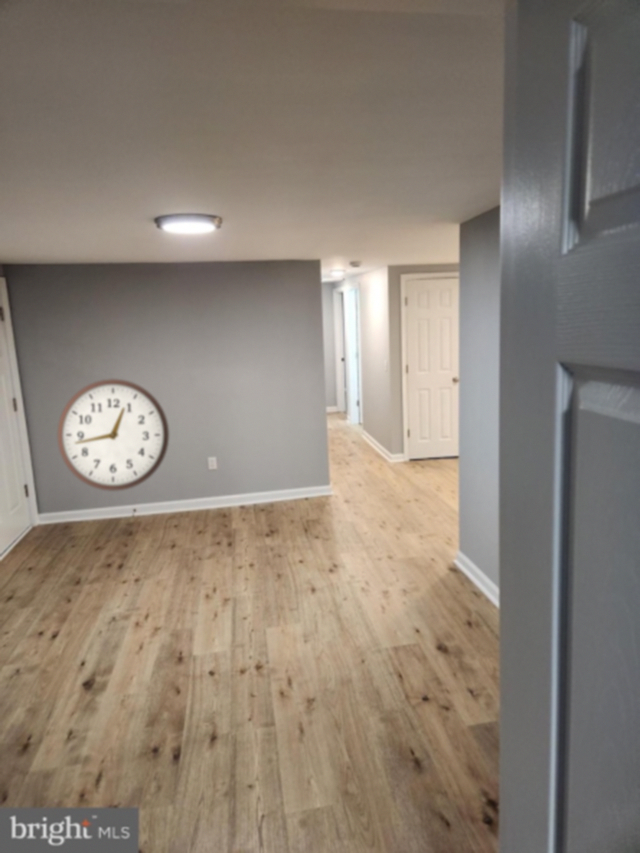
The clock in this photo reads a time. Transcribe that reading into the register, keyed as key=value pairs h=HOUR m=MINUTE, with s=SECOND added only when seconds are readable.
h=12 m=43
